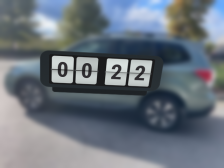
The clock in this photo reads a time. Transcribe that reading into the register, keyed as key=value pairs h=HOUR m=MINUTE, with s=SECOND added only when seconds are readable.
h=0 m=22
